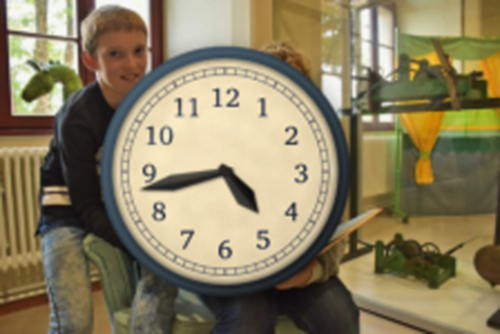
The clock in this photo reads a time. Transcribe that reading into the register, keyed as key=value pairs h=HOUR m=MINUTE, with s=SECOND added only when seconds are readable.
h=4 m=43
